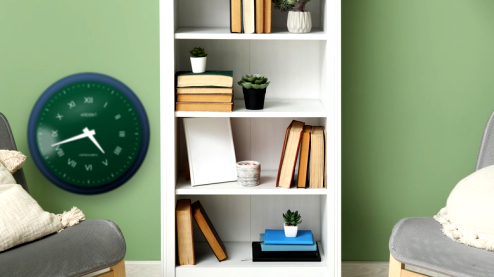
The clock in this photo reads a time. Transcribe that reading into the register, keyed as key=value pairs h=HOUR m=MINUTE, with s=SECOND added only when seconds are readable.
h=4 m=42
